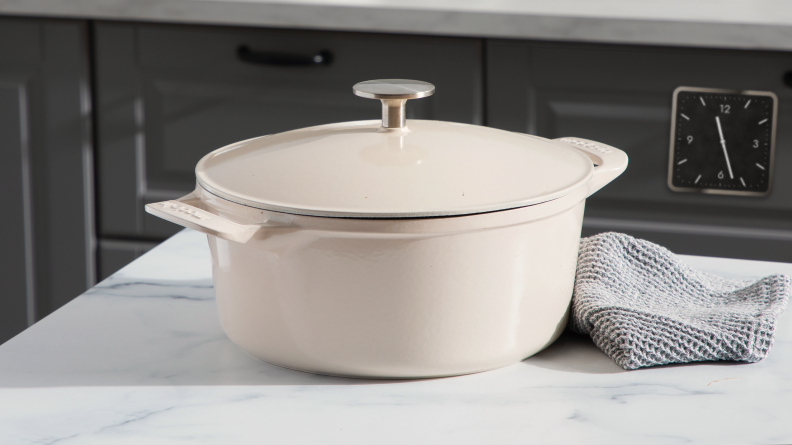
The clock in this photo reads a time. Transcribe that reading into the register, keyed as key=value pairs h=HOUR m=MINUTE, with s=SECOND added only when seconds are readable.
h=11 m=27
